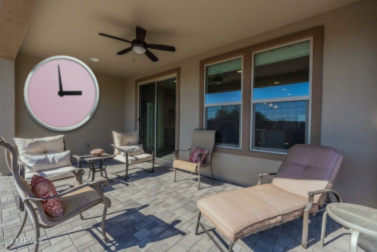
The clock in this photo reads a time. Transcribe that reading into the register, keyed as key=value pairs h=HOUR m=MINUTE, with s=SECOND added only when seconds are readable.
h=2 m=59
